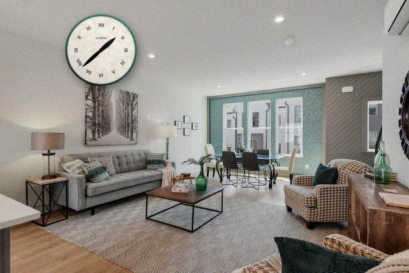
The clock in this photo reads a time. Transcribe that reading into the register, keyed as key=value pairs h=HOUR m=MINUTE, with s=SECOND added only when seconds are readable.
h=1 m=38
